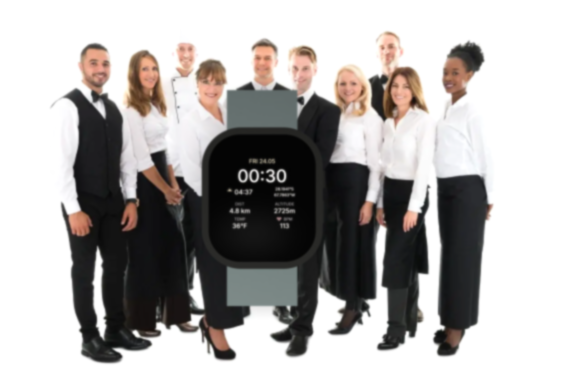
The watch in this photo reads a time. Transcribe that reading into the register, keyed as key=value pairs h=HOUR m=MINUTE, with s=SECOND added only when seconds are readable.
h=0 m=30
